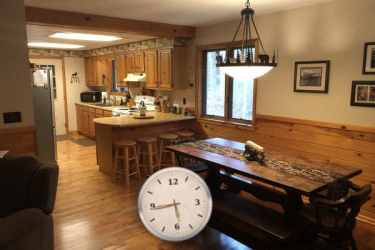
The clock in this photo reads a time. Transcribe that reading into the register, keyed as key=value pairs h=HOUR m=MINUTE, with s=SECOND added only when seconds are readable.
h=5 m=44
